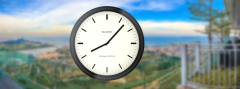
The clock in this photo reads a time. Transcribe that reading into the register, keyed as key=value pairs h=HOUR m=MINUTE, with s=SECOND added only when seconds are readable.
h=8 m=7
